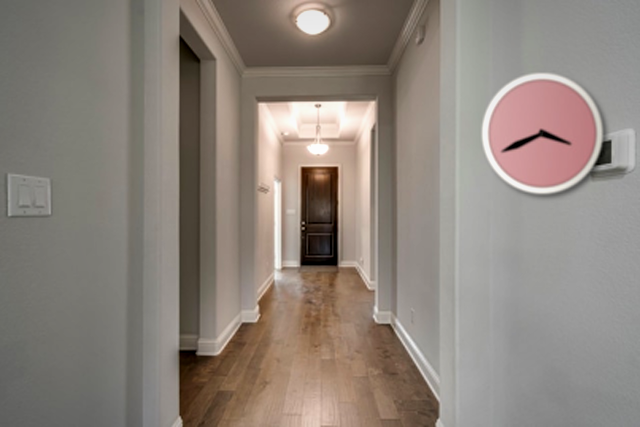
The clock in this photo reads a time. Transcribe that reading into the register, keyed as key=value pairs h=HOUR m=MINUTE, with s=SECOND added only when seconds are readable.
h=3 m=41
